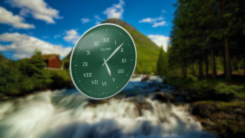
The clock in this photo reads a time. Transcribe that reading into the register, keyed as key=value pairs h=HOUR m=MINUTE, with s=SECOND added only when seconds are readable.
h=5 m=8
